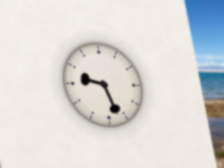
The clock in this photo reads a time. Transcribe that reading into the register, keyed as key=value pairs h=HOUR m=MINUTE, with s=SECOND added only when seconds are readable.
h=9 m=27
